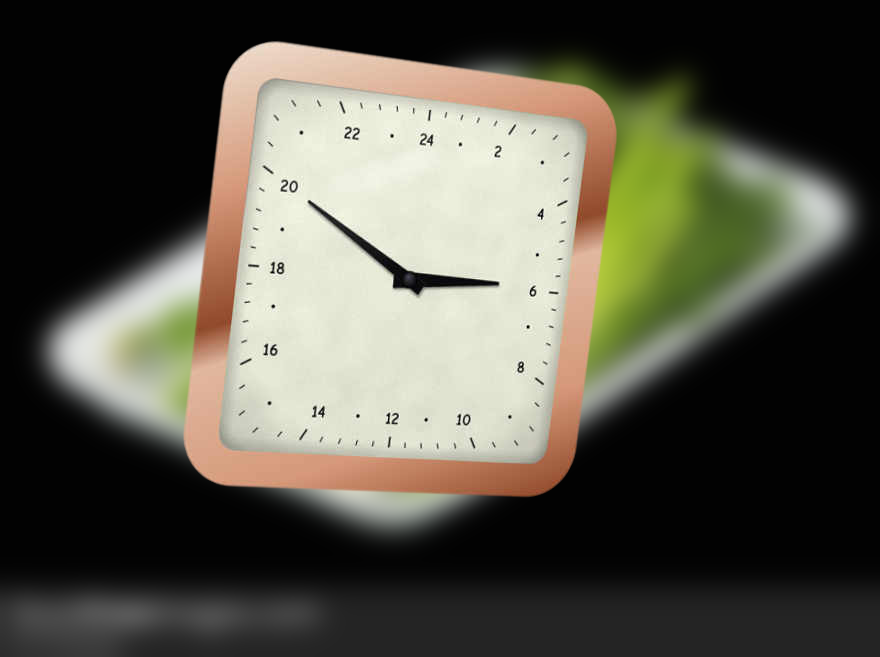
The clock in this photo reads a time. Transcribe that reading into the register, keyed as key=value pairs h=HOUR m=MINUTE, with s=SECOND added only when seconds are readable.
h=5 m=50
